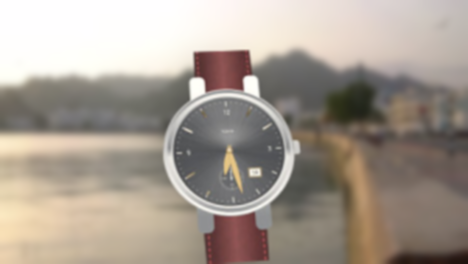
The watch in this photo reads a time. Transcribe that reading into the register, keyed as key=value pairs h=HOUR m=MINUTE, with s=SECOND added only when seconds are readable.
h=6 m=28
